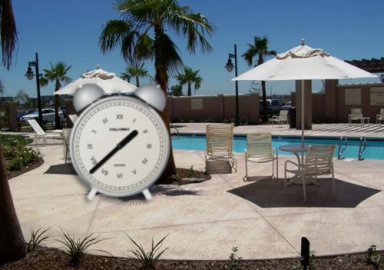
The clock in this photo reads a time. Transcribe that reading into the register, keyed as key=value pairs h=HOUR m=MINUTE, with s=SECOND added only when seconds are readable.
h=1 m=38
